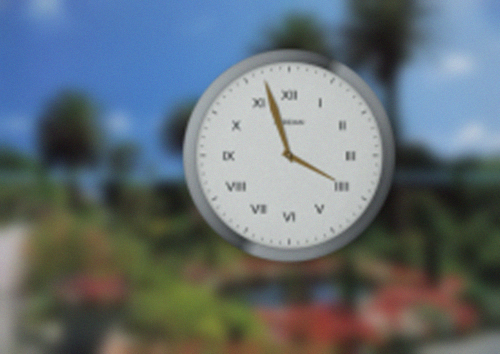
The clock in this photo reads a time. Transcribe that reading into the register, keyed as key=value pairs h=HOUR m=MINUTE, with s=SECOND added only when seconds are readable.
h=3 m=57
